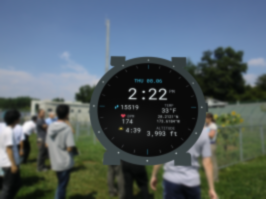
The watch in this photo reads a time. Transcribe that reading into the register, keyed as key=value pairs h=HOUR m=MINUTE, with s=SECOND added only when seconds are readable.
h=2 m=22
